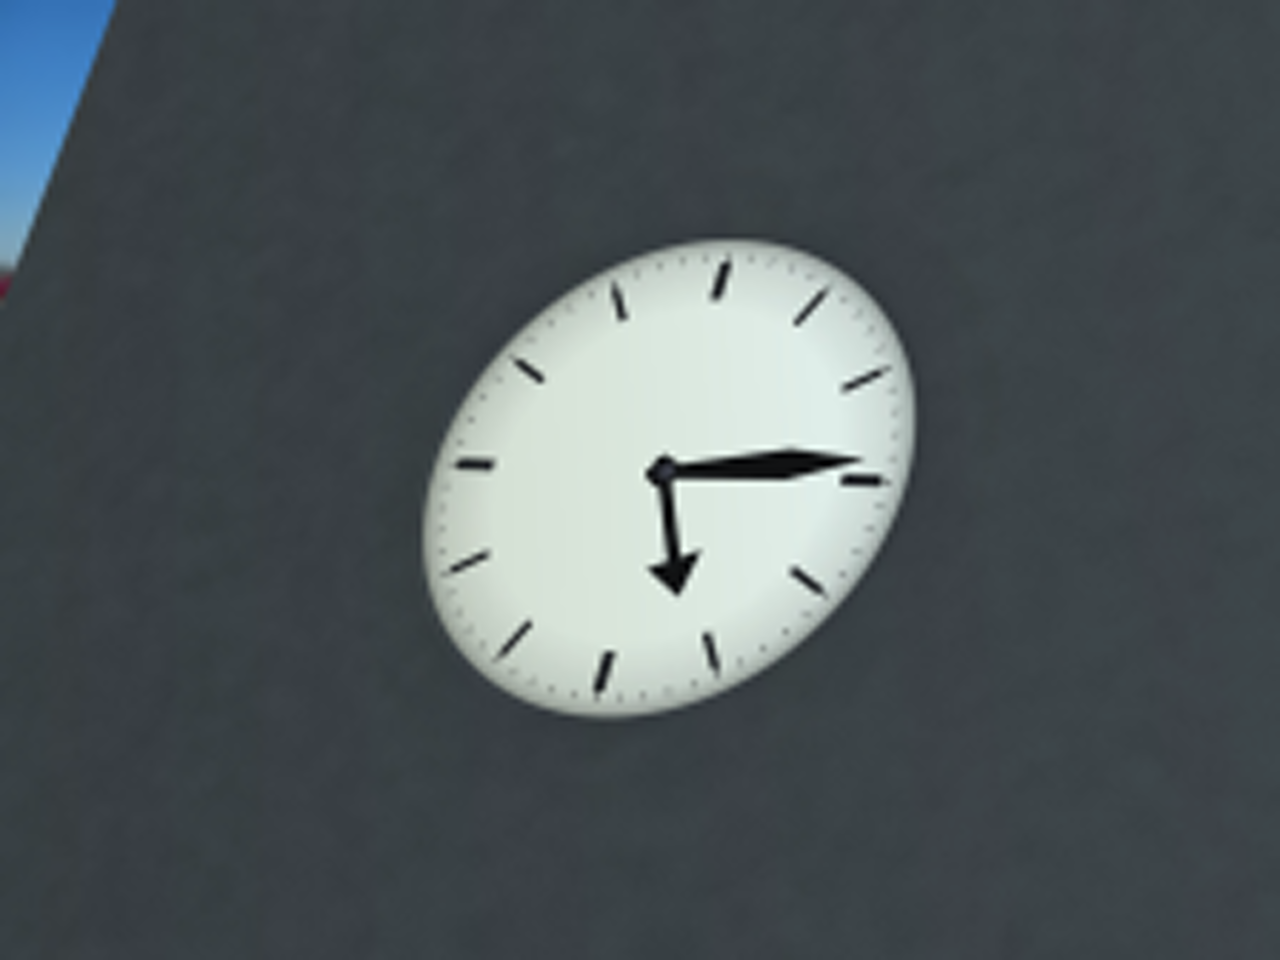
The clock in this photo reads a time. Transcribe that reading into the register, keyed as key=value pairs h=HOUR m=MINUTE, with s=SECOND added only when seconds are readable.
h=5 m=14
